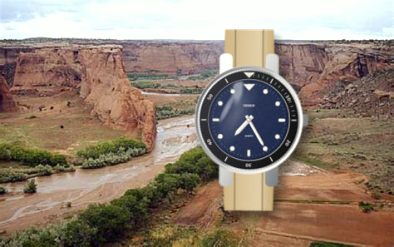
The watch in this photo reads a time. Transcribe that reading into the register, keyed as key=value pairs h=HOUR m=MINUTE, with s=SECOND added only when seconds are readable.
h=7 m=25
